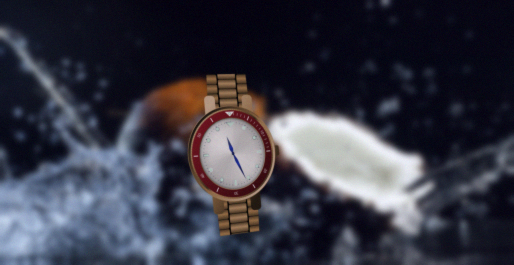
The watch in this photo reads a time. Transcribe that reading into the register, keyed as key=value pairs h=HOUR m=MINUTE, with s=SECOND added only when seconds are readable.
h=11 m=26
